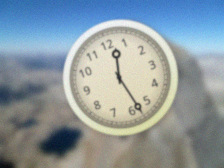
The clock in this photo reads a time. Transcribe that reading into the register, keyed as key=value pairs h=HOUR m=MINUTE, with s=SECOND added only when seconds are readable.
h=12 m=28
